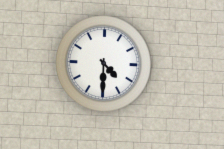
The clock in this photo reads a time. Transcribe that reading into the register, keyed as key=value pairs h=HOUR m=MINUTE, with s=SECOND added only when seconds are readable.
h=4 m=30
